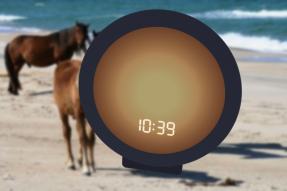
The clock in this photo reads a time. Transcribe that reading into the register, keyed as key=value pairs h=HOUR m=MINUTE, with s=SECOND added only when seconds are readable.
h=10 m=39
